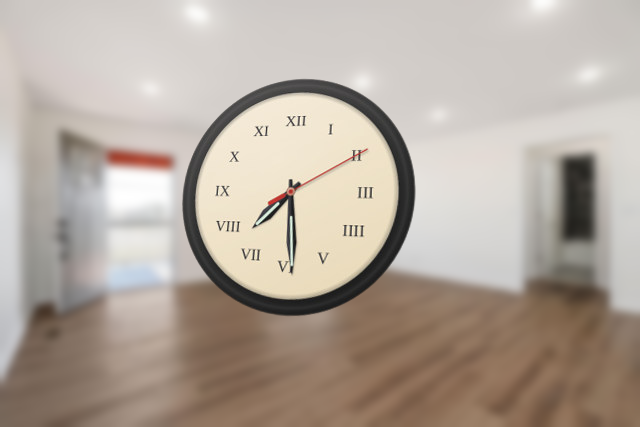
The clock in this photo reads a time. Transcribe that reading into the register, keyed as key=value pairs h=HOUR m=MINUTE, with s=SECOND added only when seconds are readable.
h=7 m=29 s=10
